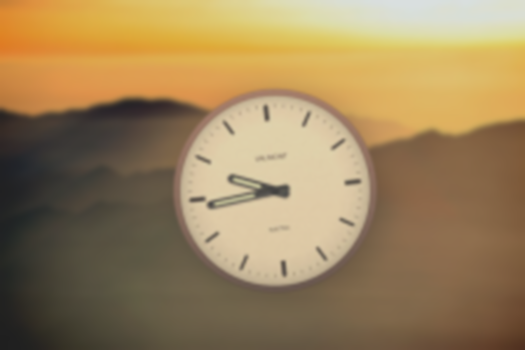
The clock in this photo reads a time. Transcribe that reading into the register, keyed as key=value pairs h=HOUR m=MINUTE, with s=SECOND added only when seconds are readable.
h=9 m=44
